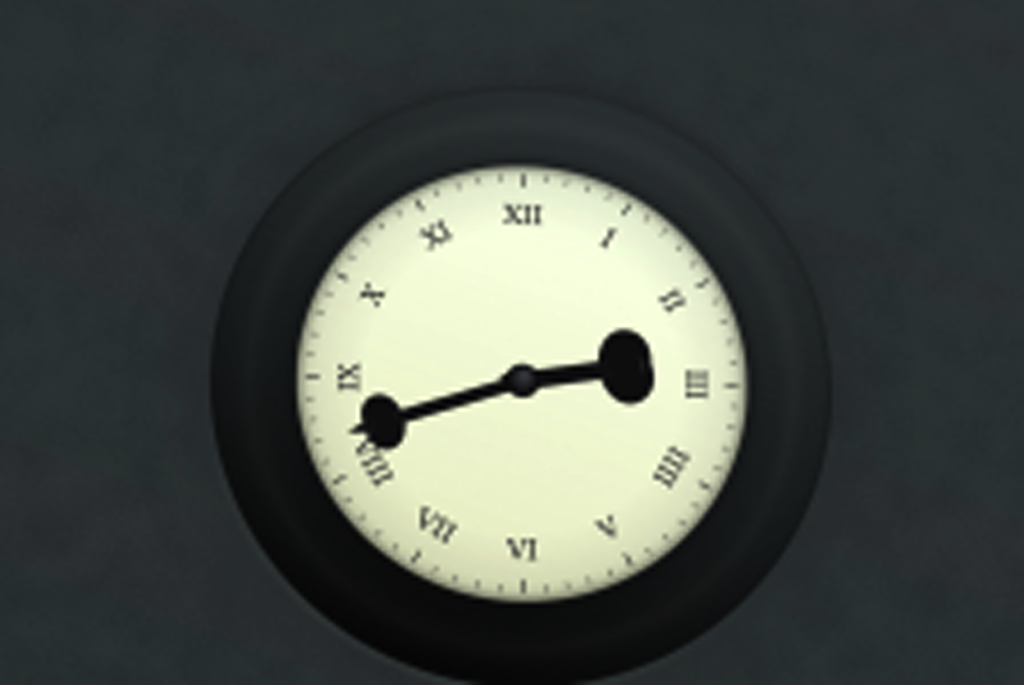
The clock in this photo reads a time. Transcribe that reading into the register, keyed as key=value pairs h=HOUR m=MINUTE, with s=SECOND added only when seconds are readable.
h=2 m=42
